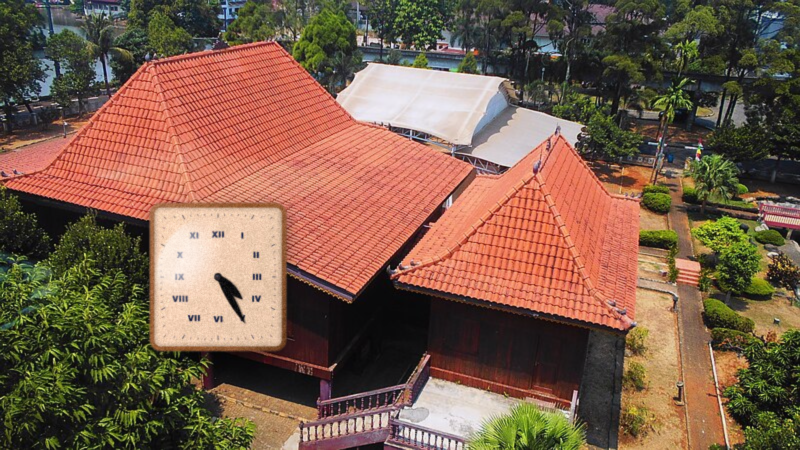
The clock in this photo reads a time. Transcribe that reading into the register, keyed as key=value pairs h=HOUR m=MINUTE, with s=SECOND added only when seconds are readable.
h=4 m=25
